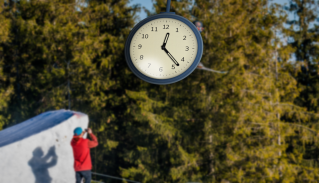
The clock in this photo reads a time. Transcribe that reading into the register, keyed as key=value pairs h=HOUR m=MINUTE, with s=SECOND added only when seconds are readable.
h=12 m=23
